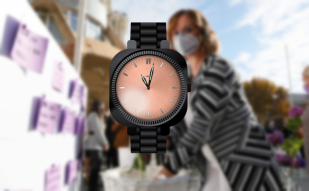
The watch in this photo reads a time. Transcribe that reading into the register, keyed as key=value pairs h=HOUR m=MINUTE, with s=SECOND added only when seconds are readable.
h=11 m=2
